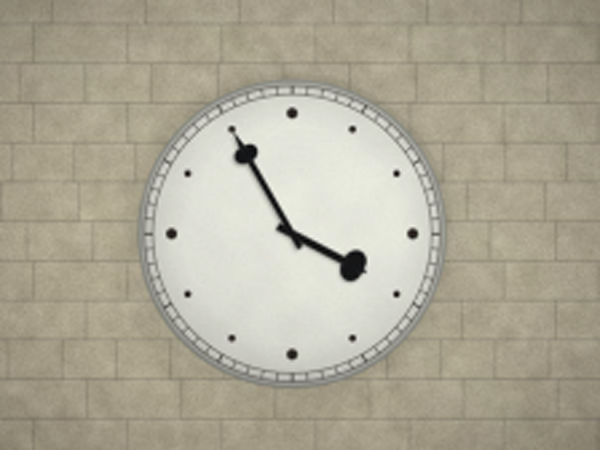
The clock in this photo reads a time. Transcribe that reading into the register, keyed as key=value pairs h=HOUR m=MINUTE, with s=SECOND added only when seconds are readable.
h=3 m=55
